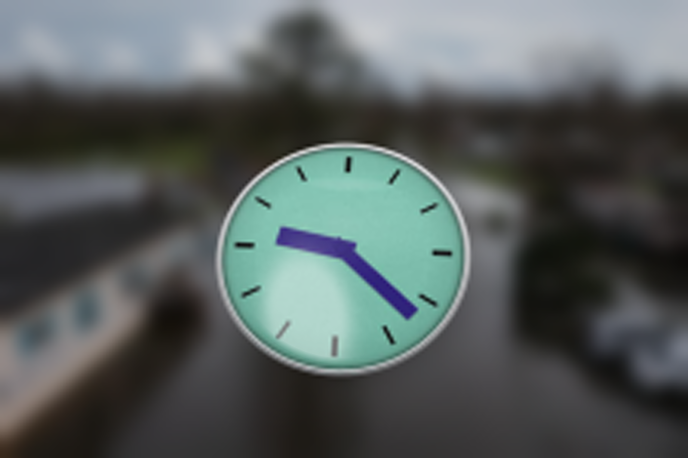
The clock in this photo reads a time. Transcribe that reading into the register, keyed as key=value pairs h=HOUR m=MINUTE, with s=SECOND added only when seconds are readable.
h=9 m=22
